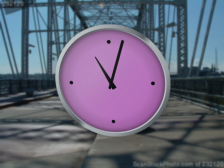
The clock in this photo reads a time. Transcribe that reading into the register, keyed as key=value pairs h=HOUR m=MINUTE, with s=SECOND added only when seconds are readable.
h=11 m=3
